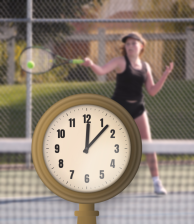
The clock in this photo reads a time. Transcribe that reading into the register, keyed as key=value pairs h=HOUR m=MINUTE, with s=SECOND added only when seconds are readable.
h=12 m=7
